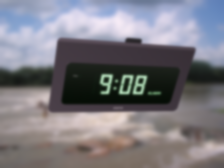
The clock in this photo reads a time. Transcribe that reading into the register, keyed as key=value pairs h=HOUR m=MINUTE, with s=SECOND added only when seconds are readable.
h=9 m=8
